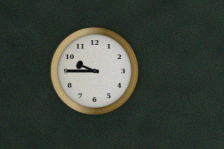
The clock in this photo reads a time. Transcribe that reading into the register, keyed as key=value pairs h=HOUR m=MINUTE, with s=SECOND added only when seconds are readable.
h=9 m=45
